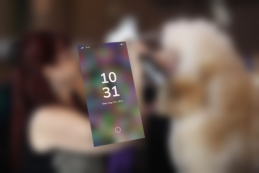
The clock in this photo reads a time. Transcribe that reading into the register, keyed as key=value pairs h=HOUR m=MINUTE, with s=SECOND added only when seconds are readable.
h=10 m=31
